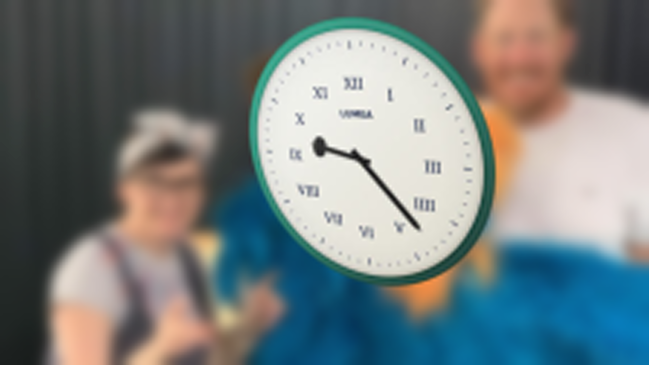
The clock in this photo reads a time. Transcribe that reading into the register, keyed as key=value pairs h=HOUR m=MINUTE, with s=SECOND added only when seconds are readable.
h=9 m=23
